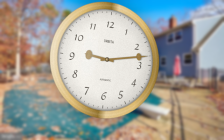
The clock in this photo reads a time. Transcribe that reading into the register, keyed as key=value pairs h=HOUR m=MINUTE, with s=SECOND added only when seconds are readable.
h=9 m=13
